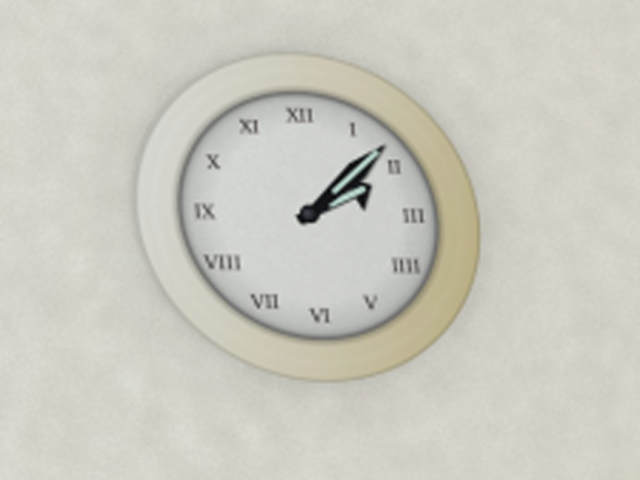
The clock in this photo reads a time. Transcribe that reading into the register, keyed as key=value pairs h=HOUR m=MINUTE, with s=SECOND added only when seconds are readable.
h=2 m=8
